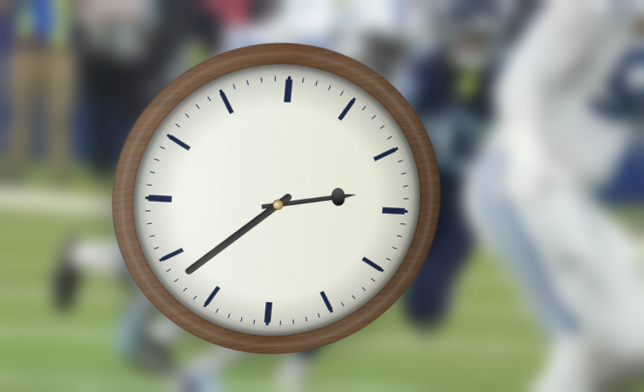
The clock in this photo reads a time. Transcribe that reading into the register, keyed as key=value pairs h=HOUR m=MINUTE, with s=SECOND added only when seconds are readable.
h=2 m=38
